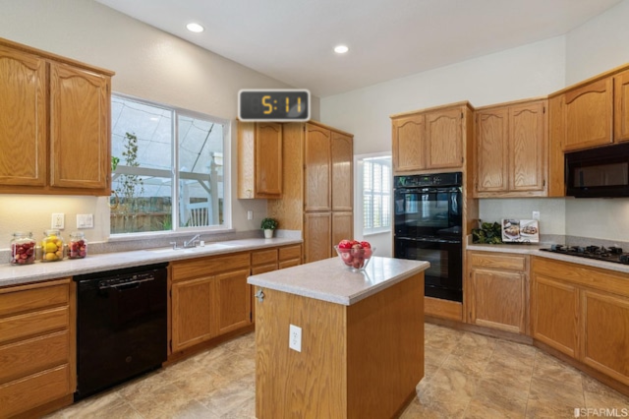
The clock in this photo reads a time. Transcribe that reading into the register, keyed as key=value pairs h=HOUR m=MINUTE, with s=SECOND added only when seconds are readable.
h=5 m=11
